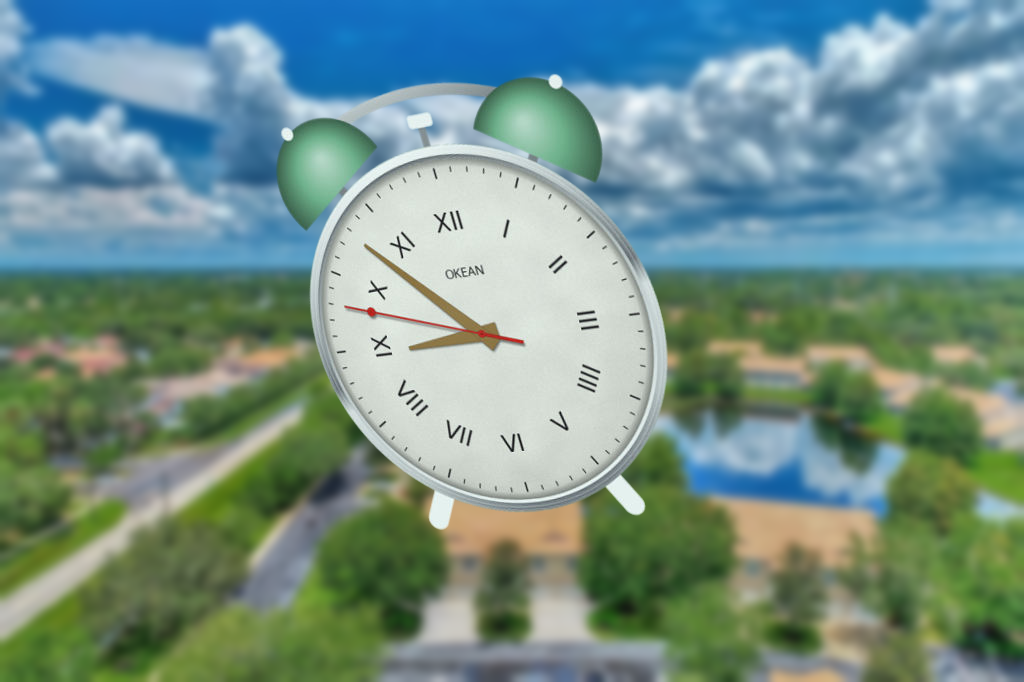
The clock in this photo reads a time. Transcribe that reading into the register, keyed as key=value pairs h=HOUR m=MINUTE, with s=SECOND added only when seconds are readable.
h=8 m=52 s=48
